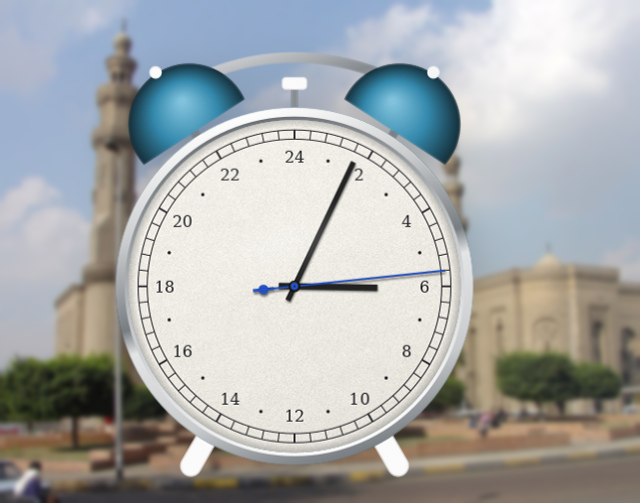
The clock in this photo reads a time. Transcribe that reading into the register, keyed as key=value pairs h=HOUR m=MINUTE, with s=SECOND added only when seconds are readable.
h=6 m=4 s=14
